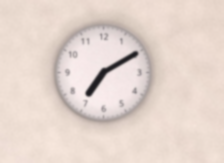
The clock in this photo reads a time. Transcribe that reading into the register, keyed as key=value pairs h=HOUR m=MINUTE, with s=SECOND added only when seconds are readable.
h=7 m=10
